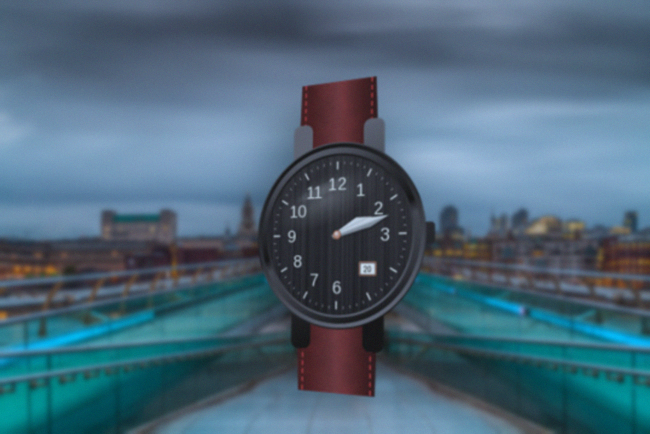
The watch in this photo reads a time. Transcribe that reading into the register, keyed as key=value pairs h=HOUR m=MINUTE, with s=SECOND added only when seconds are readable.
h=2 m=12
